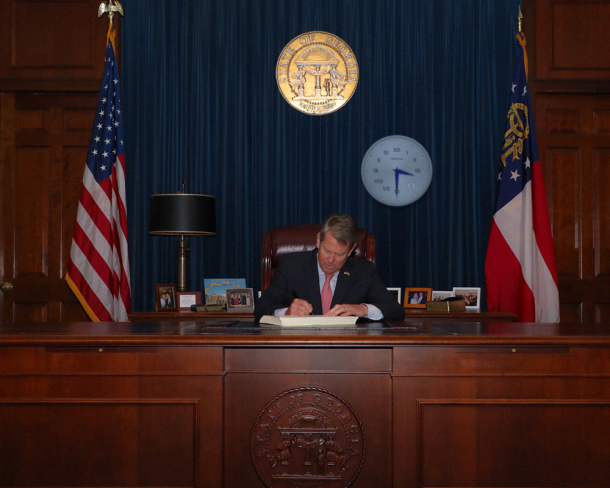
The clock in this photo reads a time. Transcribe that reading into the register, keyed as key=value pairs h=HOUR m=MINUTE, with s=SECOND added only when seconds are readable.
h=3 m=30
